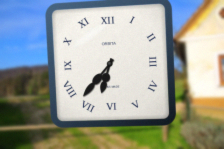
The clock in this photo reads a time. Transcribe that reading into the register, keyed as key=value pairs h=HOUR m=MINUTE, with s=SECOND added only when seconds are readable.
h=6 m=37
